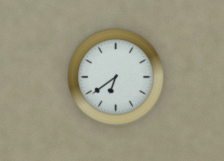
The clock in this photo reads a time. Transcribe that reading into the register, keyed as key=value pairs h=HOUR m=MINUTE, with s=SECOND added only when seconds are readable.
h=6 m=39
